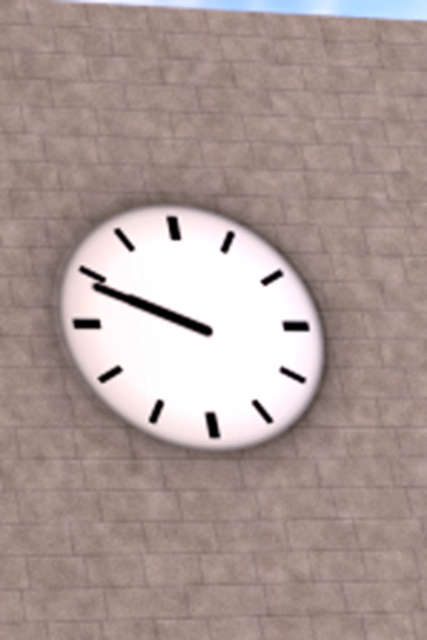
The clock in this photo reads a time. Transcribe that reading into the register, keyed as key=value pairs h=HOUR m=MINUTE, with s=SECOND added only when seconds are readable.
h=9 m=49
